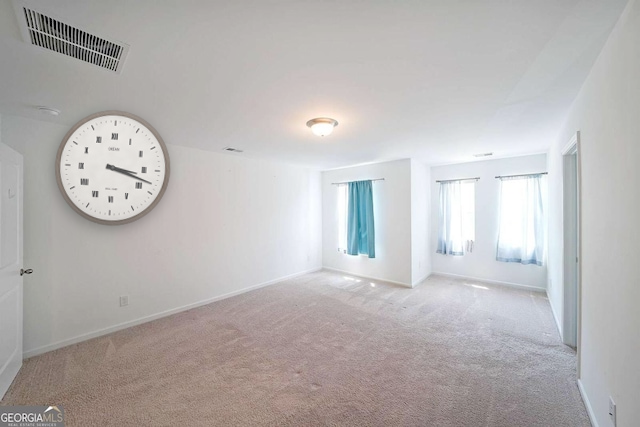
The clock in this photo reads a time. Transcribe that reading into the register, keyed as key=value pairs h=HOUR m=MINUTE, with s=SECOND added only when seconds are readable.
h=3 m=18
